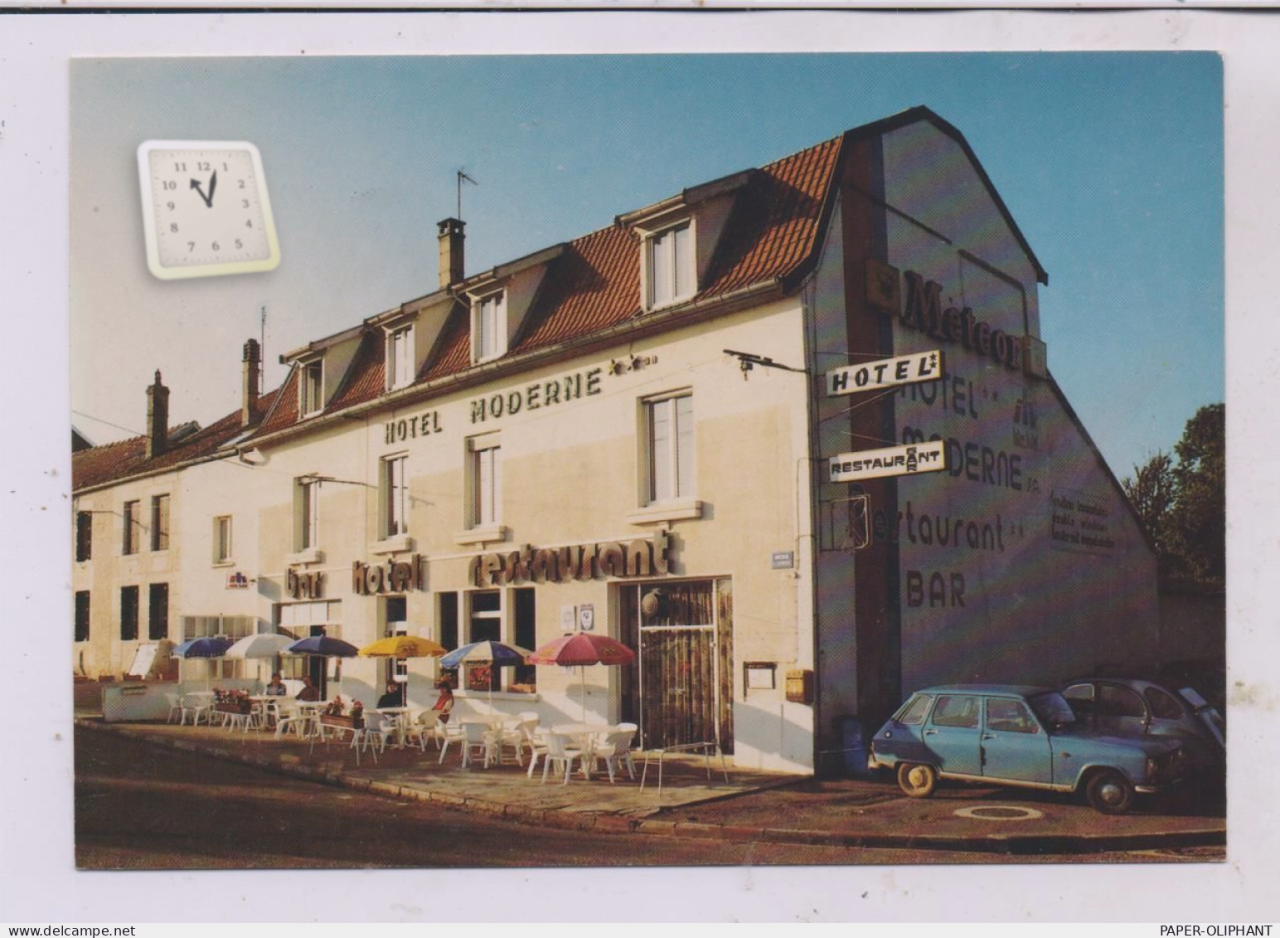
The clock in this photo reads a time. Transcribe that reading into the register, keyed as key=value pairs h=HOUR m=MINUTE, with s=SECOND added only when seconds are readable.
h=11 m=3
